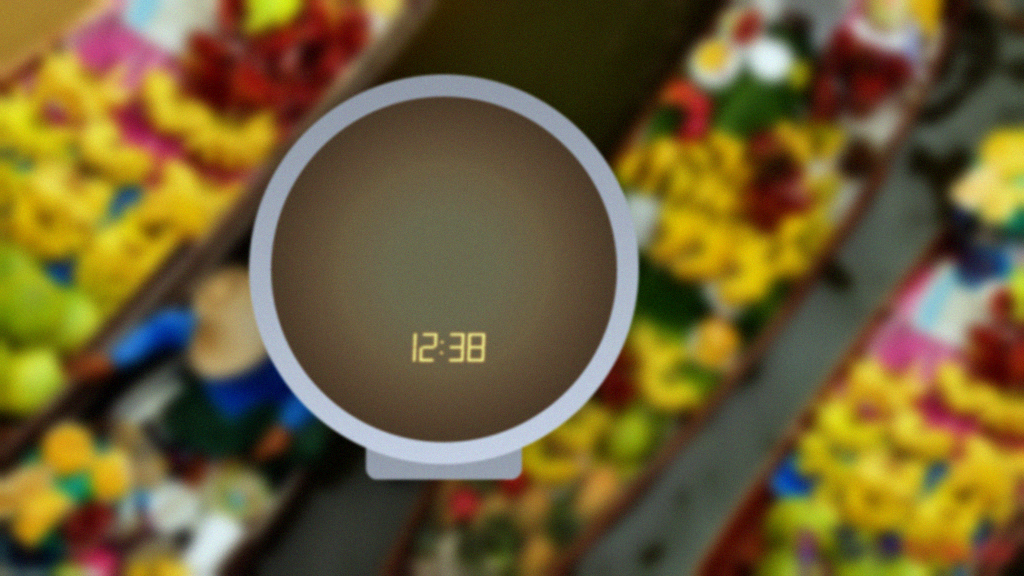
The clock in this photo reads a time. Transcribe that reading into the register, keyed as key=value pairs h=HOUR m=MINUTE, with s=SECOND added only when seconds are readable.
h=12 m=38
